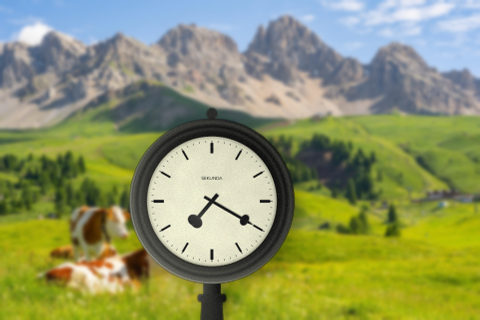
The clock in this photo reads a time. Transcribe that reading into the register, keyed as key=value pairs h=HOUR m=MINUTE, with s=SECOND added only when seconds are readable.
h=7 m=20
